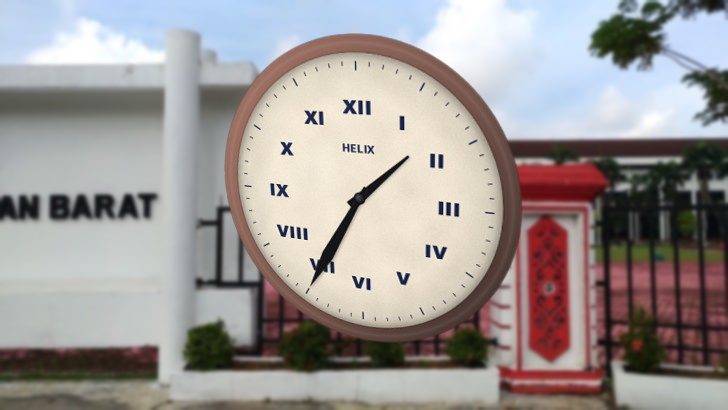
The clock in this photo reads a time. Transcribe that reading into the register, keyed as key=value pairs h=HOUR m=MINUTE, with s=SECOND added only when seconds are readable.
h=1 m=35
